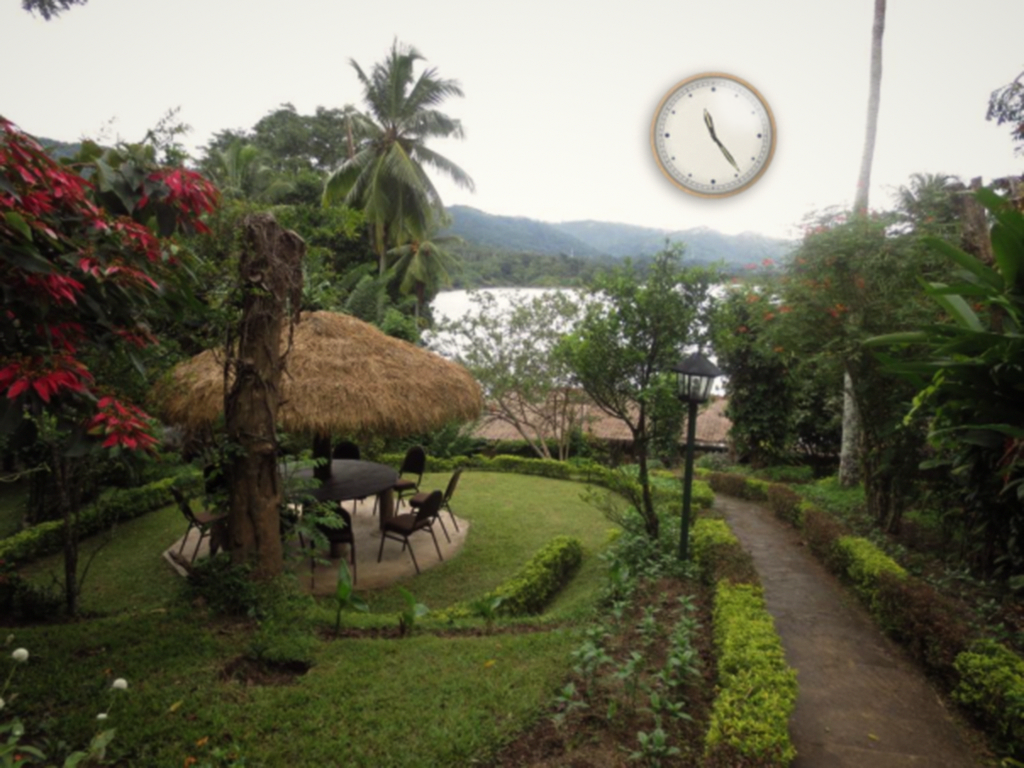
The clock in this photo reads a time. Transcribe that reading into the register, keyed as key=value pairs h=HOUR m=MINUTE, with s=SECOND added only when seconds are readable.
h=11 m=24
